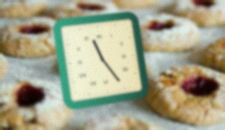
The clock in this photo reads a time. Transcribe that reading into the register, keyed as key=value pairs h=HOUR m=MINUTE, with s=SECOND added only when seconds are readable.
h=11 m=25
